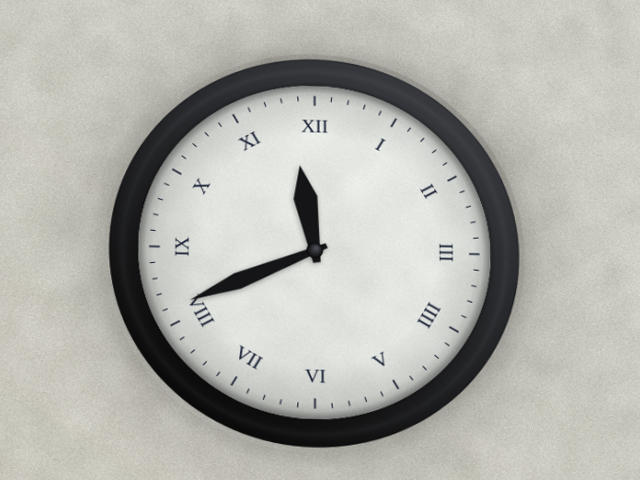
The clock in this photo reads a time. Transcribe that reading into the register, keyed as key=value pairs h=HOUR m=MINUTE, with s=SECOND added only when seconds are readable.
h=11 m=41
